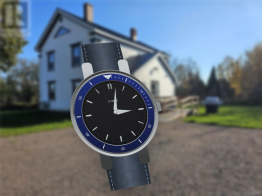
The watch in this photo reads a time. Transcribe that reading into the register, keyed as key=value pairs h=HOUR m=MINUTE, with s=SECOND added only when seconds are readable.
h=3 m=2
